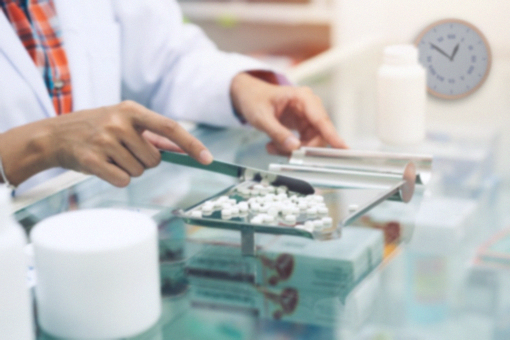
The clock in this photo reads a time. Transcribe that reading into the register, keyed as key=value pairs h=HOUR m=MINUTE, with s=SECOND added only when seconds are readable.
h=12 m=51
